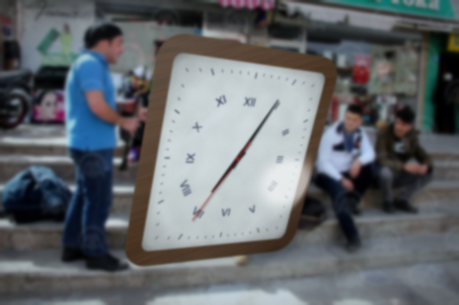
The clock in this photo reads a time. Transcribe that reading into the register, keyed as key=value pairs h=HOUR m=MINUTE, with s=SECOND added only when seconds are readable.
h=7 m=4 s=35
